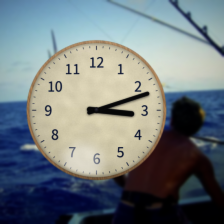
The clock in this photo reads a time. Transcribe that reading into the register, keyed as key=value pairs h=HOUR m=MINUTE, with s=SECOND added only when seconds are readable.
h=3 m=12
